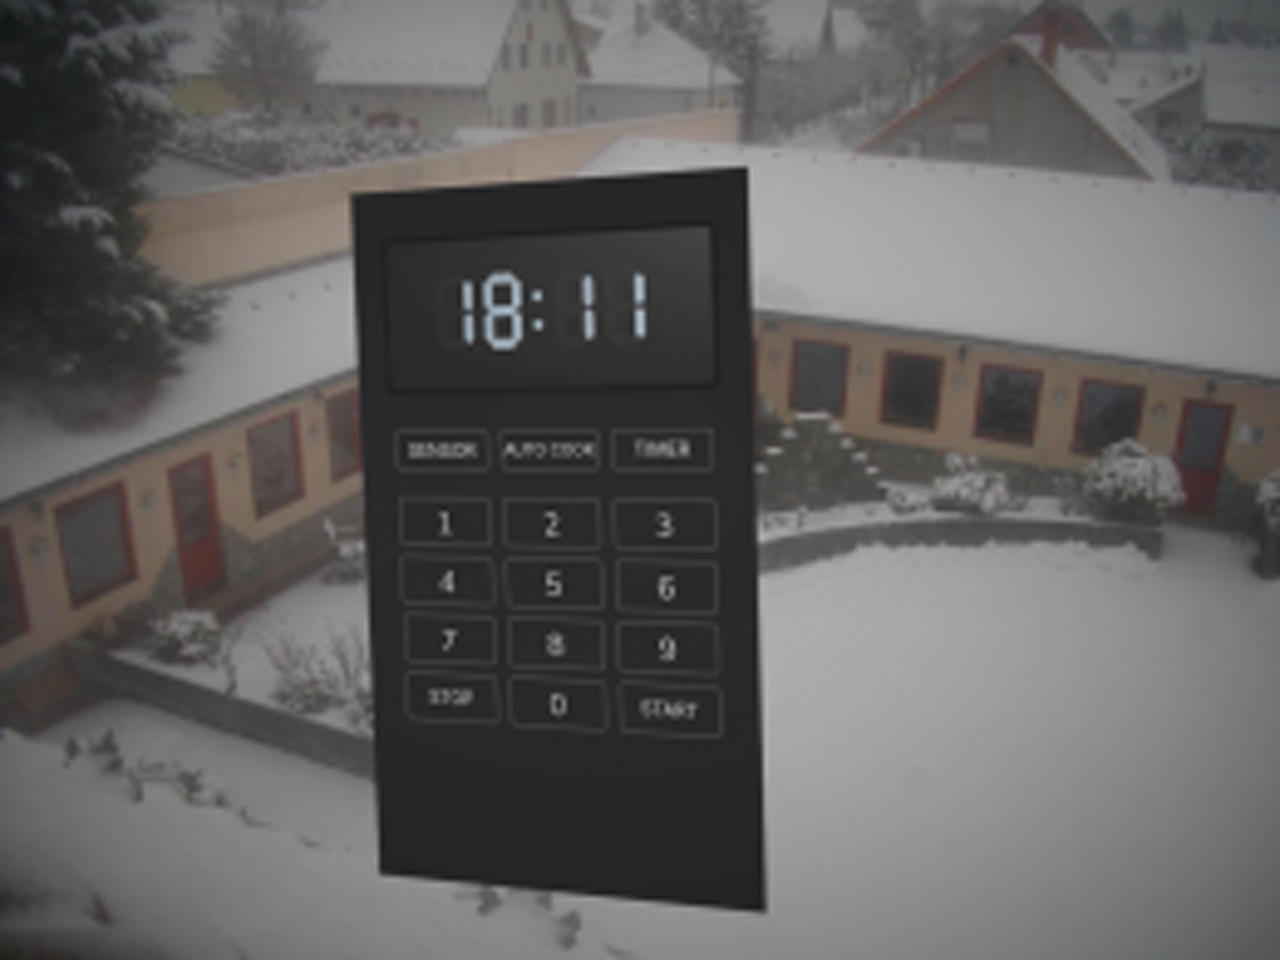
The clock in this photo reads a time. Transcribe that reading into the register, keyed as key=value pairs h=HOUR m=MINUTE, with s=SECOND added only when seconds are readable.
h=18 m=11
